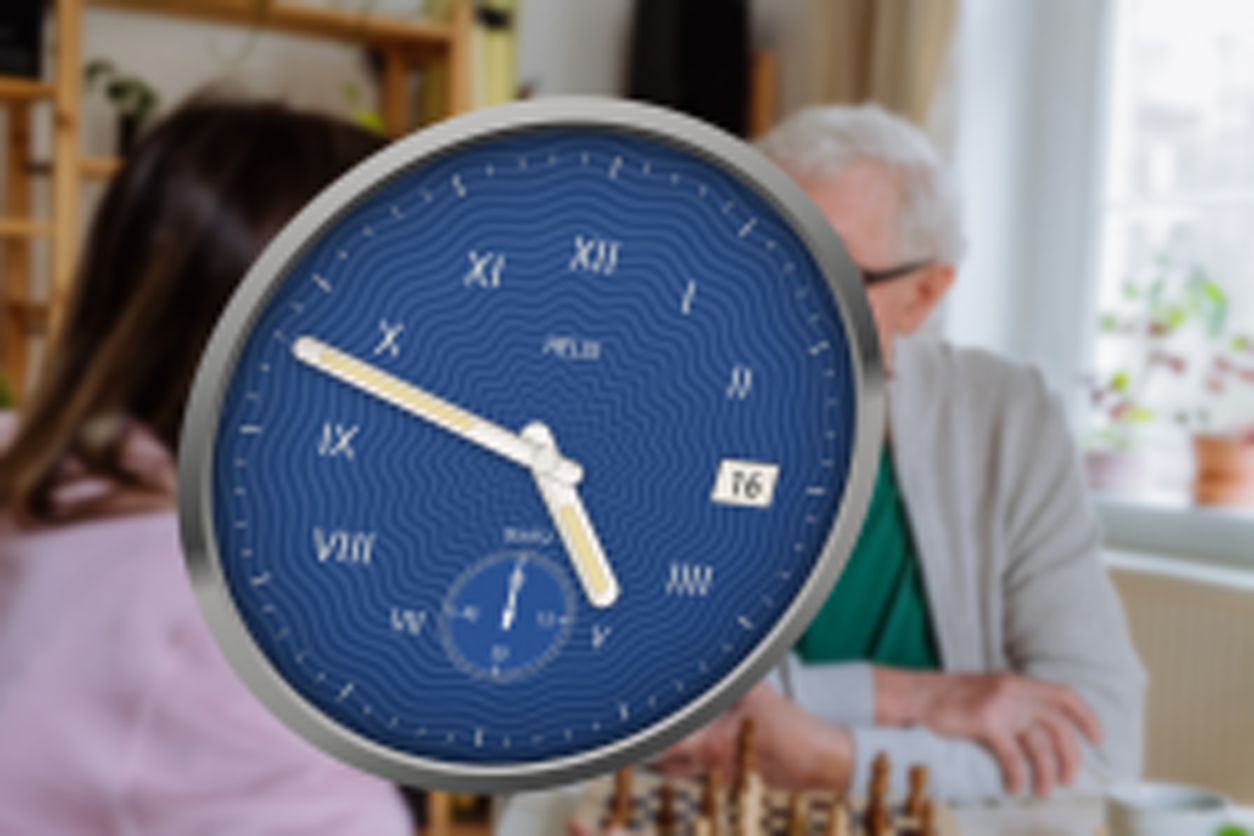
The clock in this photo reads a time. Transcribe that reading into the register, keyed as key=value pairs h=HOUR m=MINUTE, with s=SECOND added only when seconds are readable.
h=4 m=48
